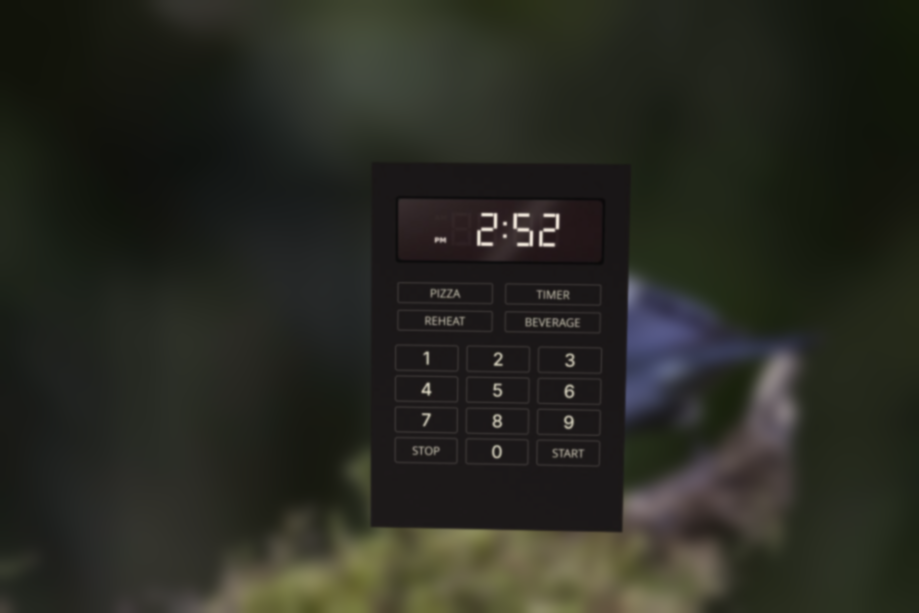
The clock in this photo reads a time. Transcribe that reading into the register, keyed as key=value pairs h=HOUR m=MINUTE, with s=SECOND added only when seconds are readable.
h=2 m=52
